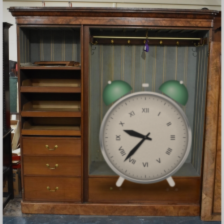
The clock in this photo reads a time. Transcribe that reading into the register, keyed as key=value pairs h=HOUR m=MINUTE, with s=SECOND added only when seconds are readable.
h=9 m=37
